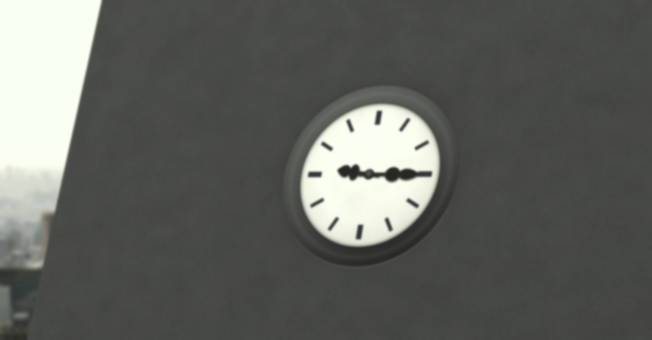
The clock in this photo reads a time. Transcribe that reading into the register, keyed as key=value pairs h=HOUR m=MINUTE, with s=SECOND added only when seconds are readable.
h=9 m=15
